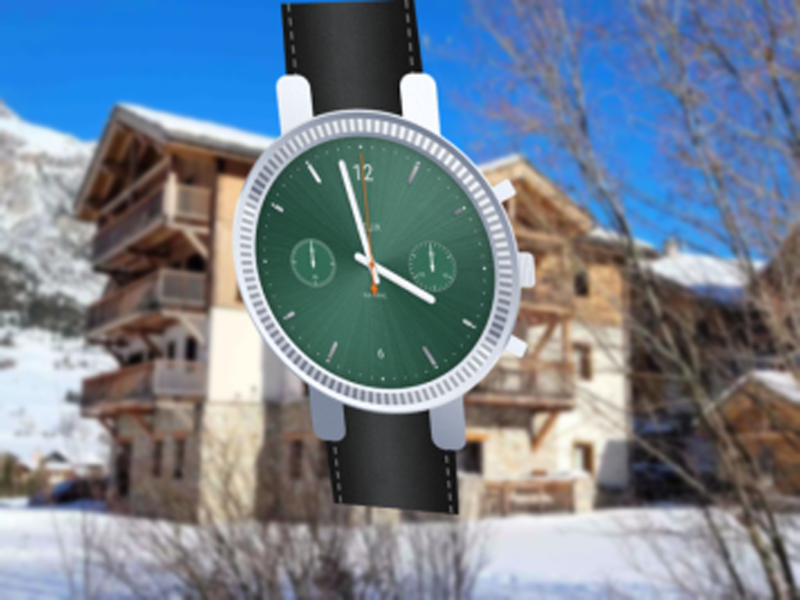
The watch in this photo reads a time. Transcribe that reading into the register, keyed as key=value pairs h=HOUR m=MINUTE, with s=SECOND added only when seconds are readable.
h=3 m=58
